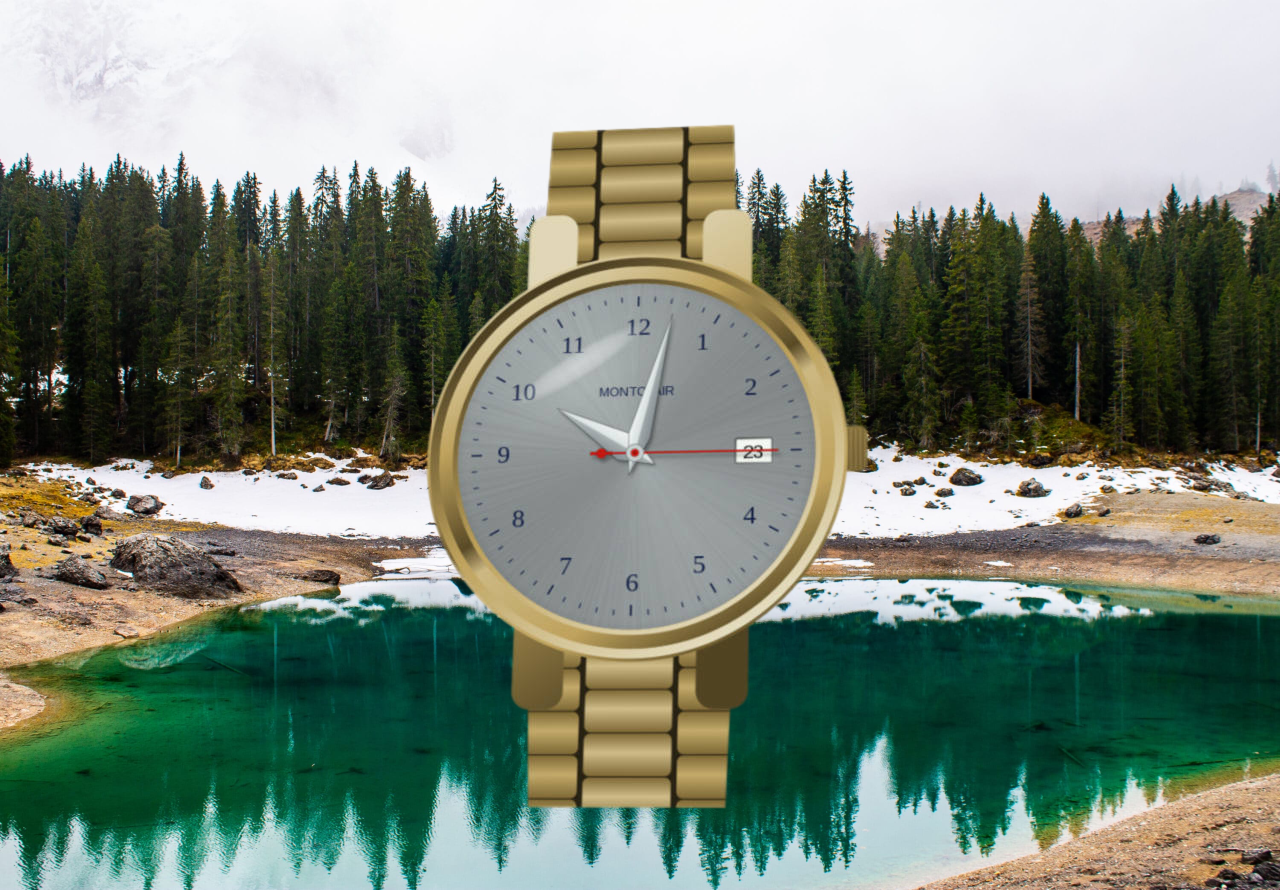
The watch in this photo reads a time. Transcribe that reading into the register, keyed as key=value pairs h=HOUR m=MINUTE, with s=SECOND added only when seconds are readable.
h=10 m=2 s=15
